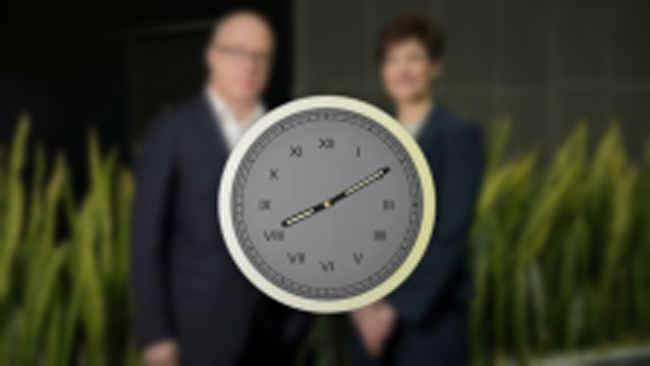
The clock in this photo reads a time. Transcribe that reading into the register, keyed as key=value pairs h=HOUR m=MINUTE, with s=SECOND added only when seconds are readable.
h=8 m=10
